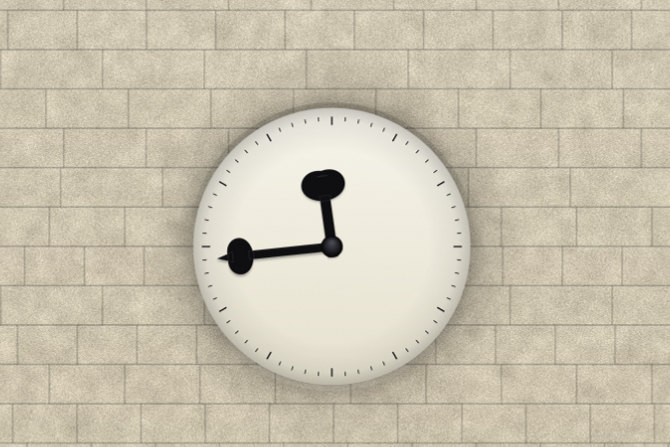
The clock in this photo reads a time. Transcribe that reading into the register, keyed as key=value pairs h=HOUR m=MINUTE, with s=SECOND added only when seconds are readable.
h=11 m=44
